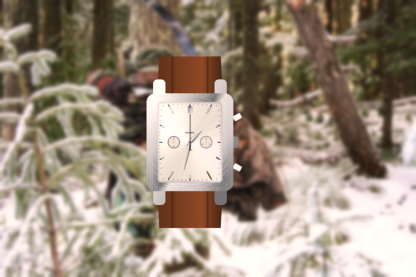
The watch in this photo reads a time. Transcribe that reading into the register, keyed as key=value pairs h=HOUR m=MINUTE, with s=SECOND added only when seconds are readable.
h=1 m=32
